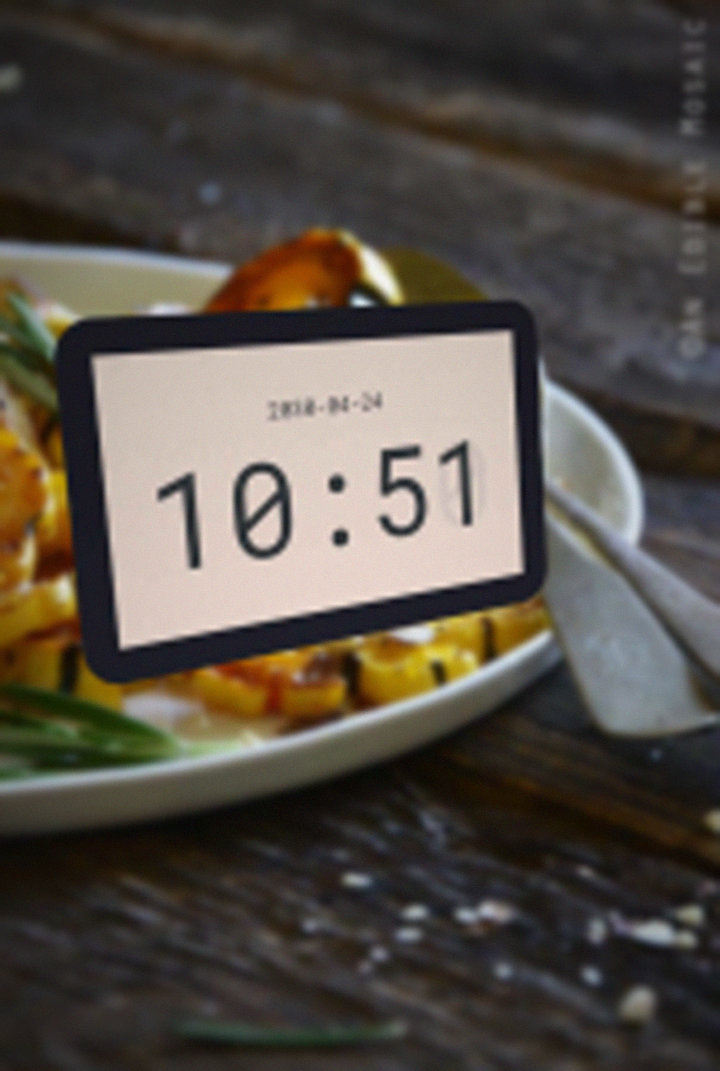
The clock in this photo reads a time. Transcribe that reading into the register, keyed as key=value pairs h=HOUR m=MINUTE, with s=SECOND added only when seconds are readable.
h=10 m=51
